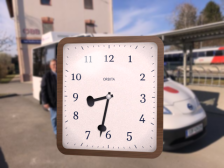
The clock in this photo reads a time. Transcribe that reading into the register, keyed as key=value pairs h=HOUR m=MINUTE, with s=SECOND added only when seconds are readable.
h=8 m=32
